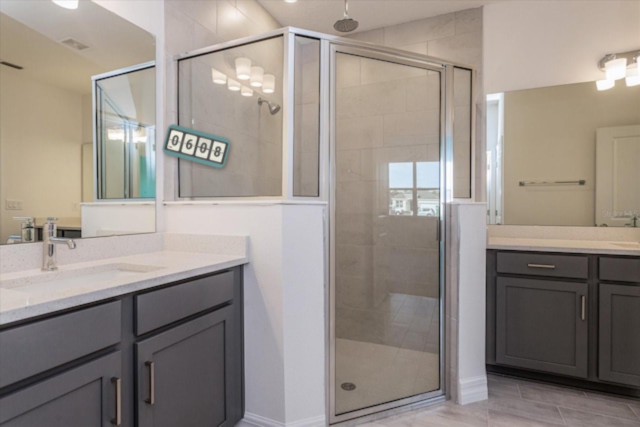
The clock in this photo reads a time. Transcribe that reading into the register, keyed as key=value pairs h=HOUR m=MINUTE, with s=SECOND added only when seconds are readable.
h=6 m=8
